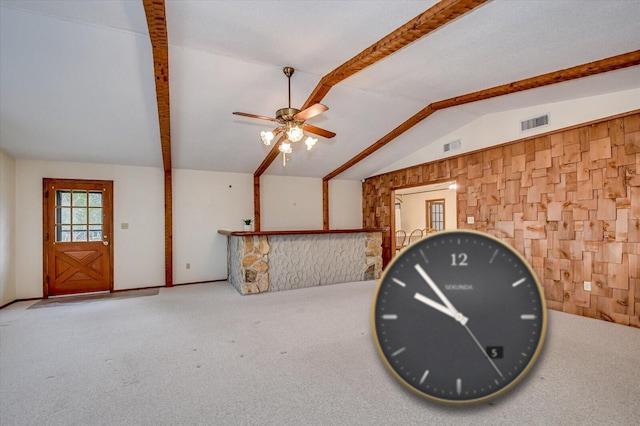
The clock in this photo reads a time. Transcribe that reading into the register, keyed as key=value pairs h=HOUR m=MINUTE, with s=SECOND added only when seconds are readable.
h=9 m=53 s=24
